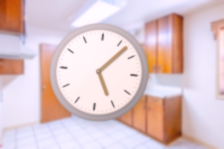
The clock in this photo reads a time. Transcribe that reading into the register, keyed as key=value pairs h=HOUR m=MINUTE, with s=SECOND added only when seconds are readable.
h=5 m=7
